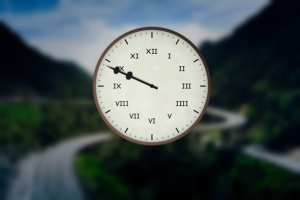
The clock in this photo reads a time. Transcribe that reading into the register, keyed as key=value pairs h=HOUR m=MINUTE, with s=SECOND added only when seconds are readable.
h=9 m=49
